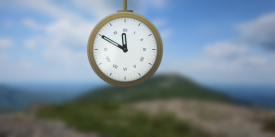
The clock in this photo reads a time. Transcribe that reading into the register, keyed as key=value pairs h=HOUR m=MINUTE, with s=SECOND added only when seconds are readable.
h=11 m=50
